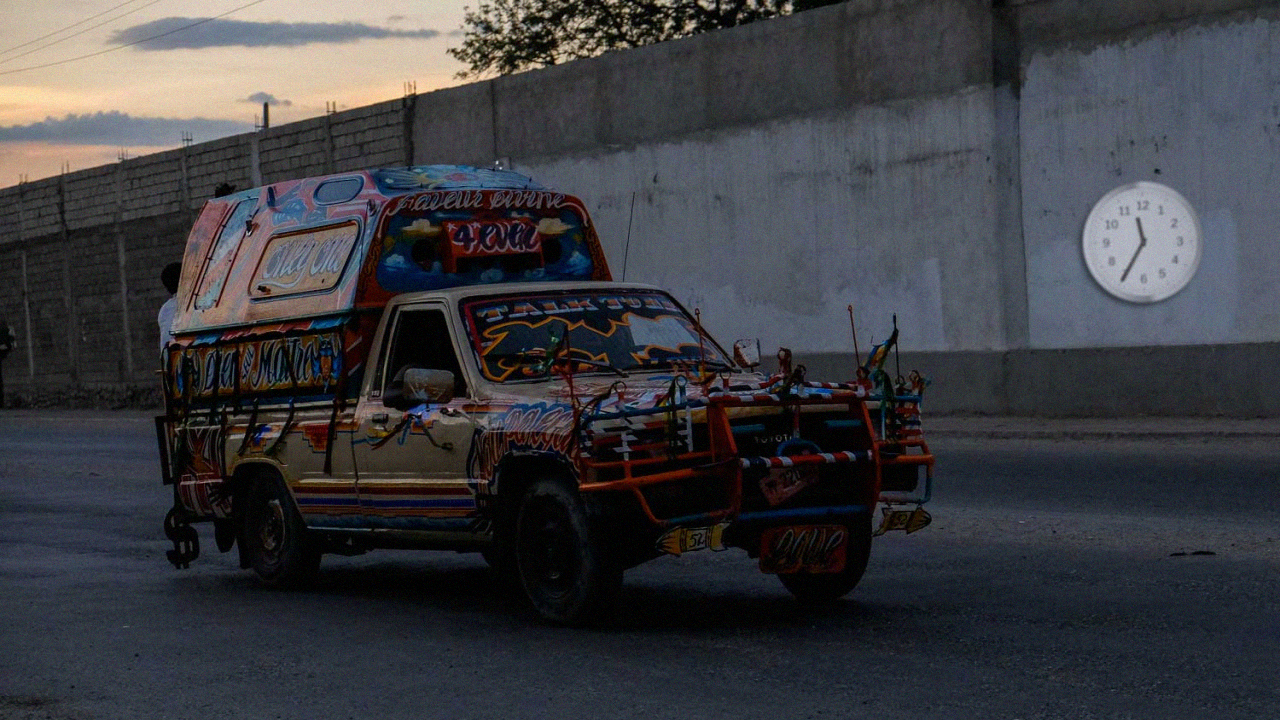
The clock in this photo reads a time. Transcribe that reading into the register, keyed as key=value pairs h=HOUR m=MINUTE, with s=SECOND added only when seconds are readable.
h=11 m=35
